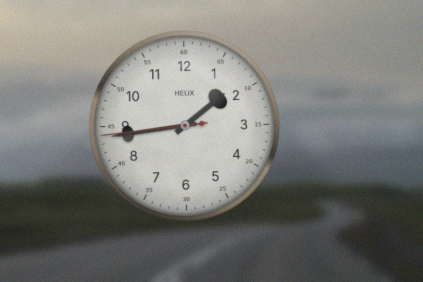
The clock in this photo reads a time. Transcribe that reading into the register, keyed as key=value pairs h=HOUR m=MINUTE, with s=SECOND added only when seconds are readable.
h=1 m=43 s=44
